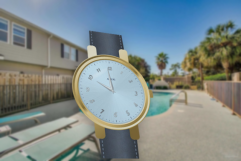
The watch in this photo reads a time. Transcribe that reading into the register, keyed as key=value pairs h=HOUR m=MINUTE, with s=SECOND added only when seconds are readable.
h=9 m=59
